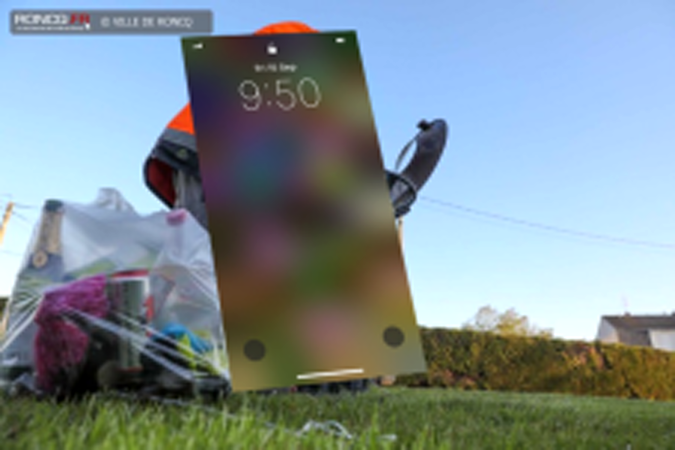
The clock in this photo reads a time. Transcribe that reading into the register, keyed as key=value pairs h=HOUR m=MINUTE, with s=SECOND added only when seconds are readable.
h=9 m=50
